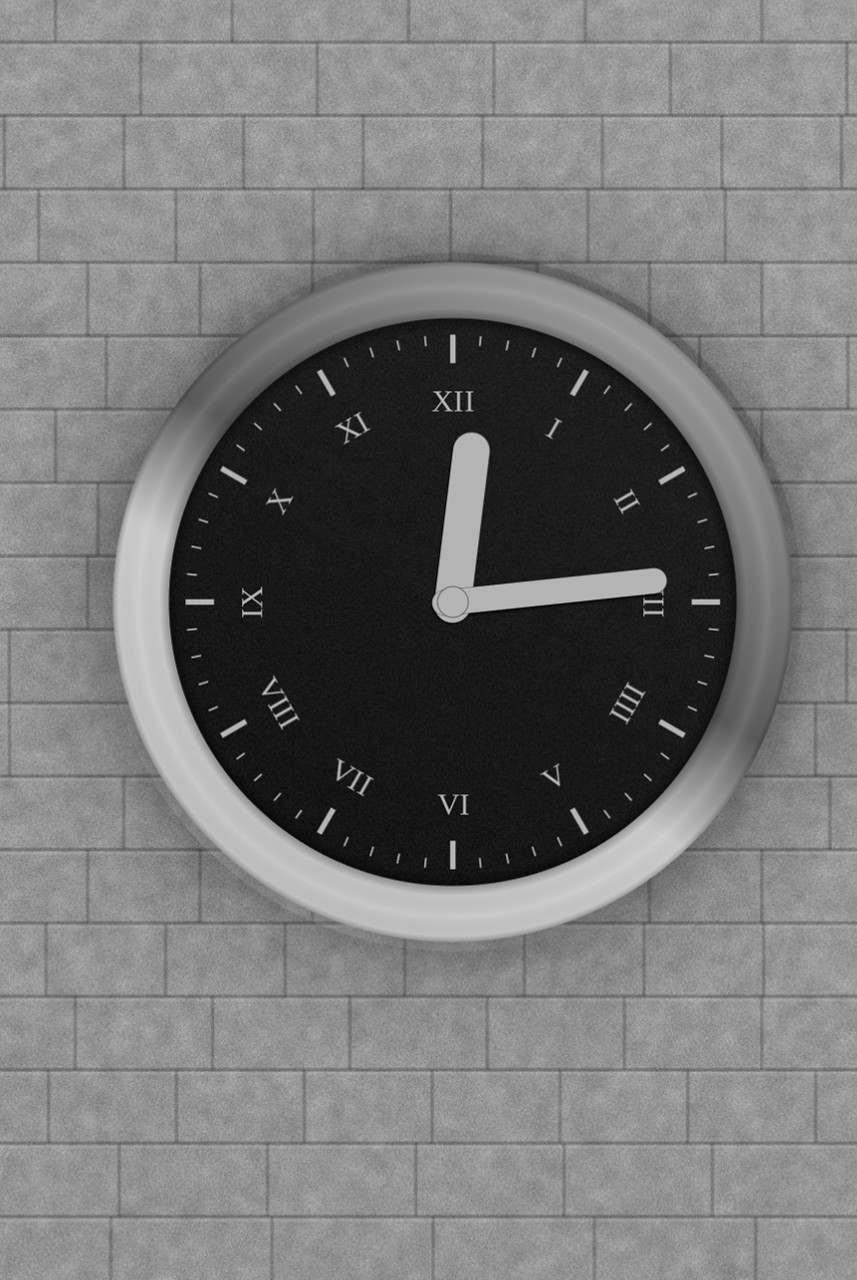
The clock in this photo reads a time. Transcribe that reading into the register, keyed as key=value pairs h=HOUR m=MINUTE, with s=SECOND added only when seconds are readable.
h=12 m=14
